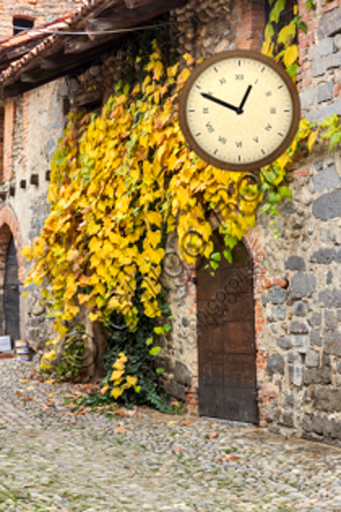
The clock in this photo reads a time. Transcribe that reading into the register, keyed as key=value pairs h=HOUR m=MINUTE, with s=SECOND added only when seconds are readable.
h=12 m=49
